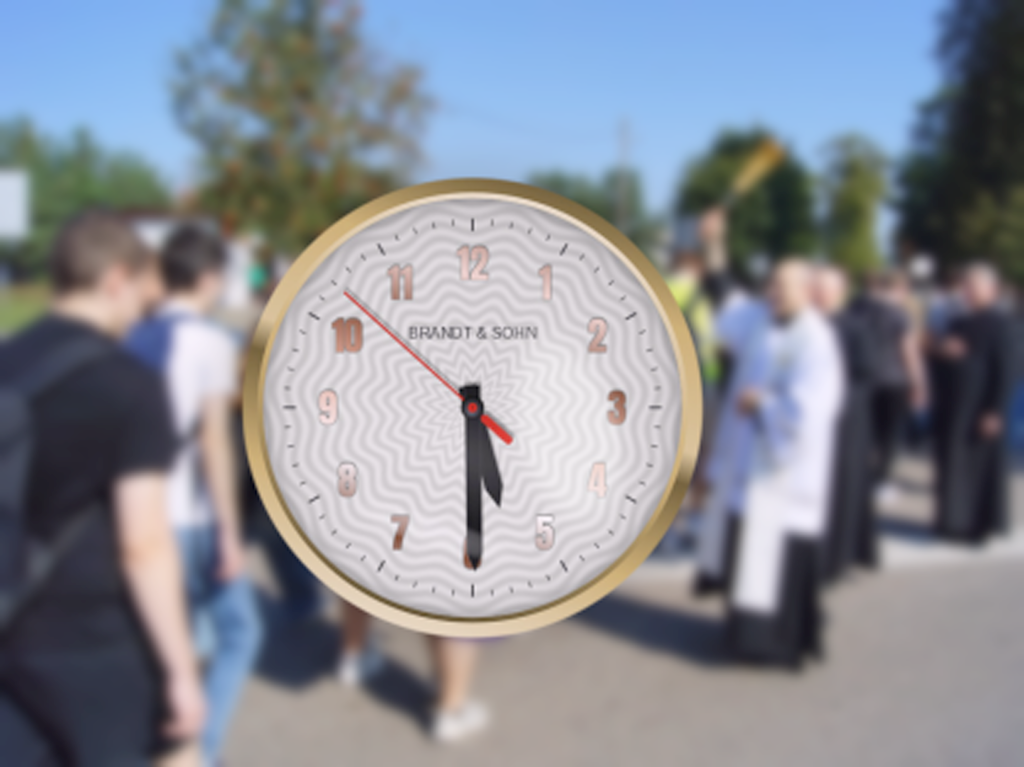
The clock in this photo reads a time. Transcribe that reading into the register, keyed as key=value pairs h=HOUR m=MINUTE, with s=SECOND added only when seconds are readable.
h=5 m=29 s=52
